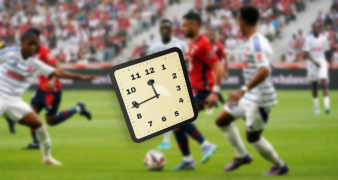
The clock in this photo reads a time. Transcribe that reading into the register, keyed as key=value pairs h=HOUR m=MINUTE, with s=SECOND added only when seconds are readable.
h=11 m=44
